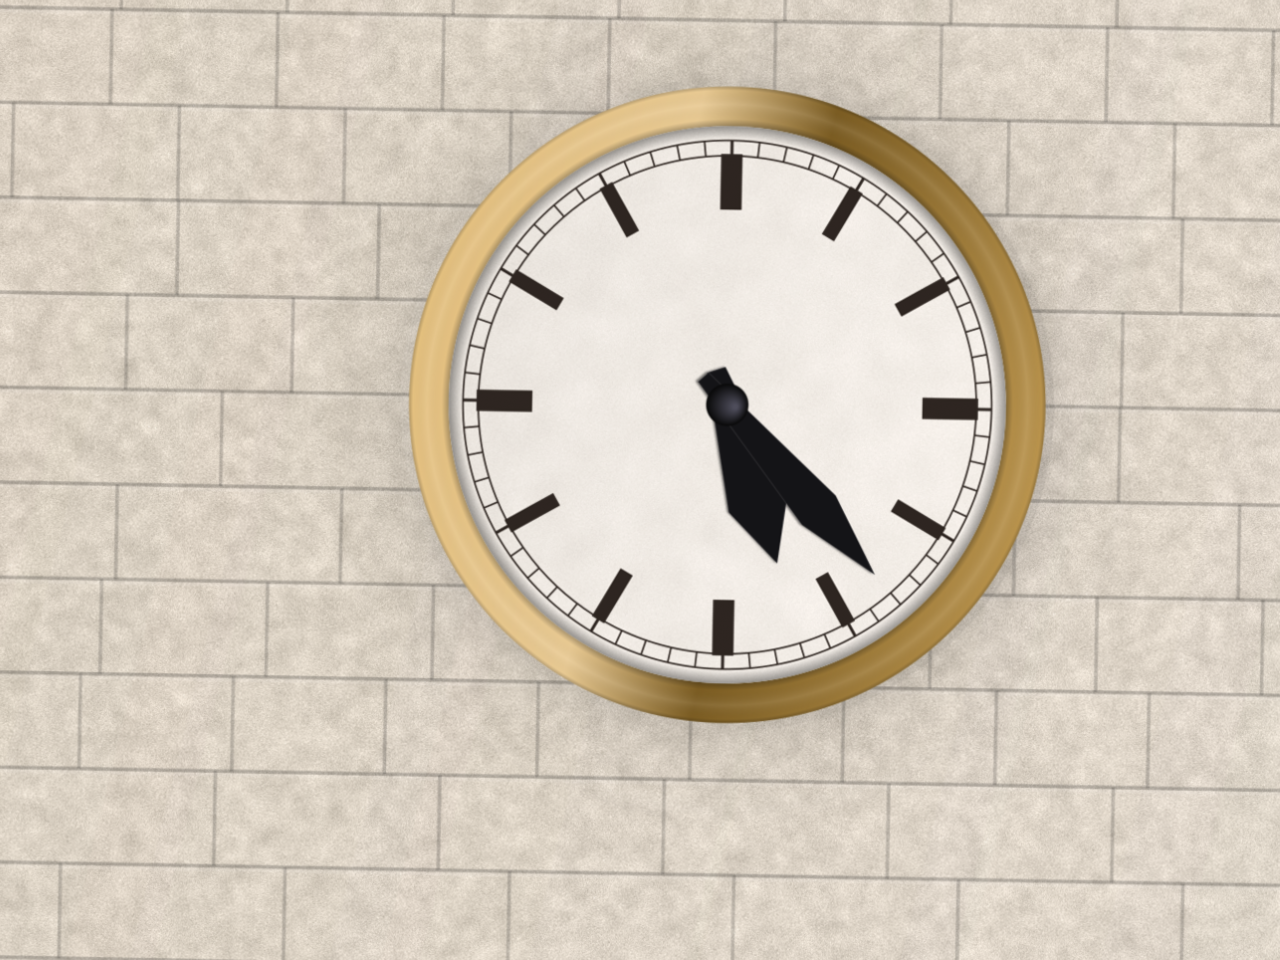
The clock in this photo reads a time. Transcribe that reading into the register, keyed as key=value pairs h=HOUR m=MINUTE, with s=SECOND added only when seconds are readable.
h=5 m=23
